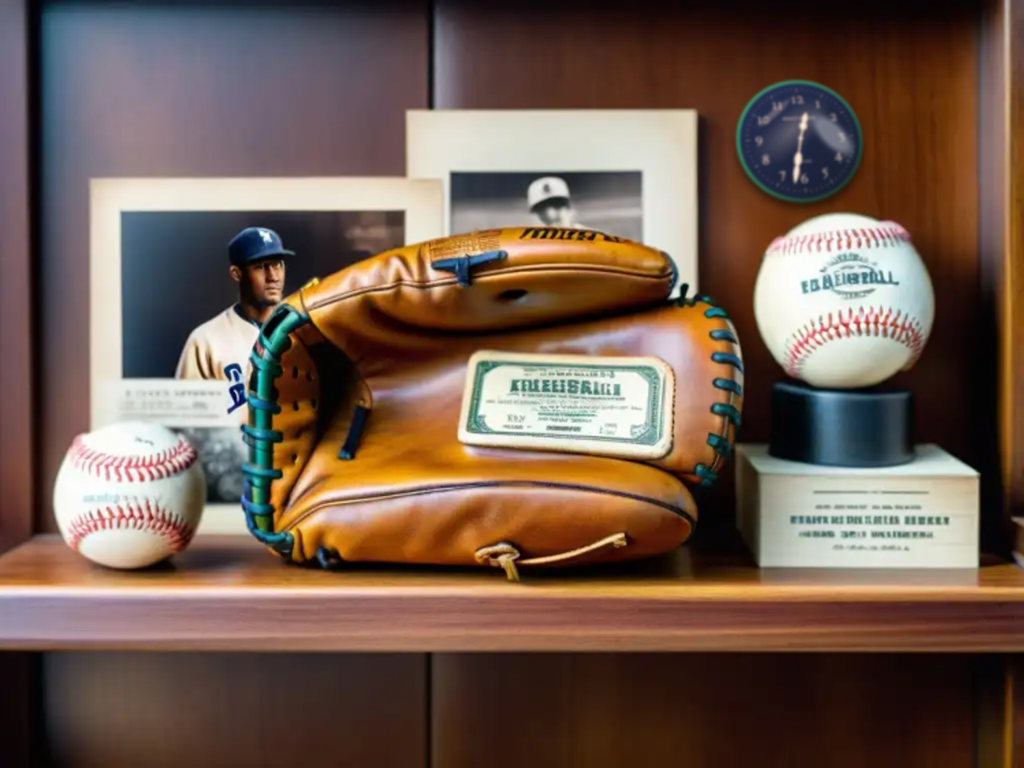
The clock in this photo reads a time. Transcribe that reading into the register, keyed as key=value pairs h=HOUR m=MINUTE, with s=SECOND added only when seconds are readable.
h=12 m=32
